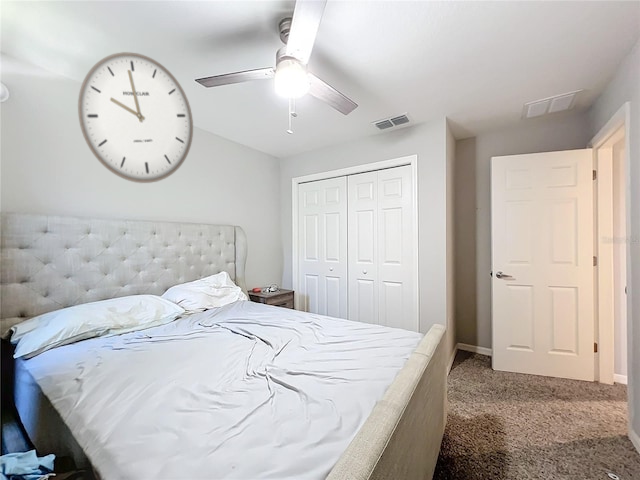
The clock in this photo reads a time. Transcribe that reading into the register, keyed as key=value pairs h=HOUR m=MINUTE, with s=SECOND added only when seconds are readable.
h=9 m=59
